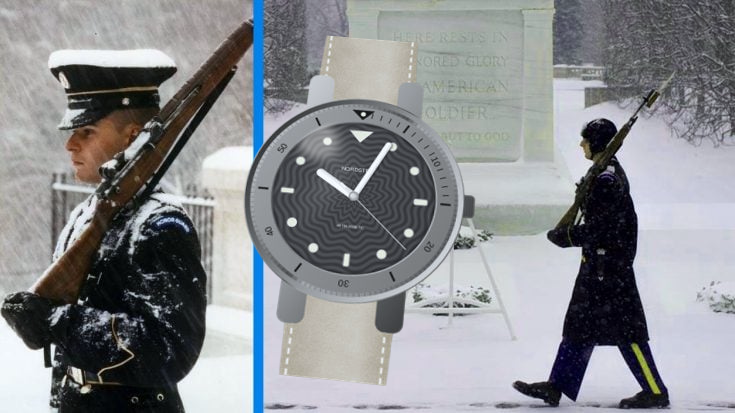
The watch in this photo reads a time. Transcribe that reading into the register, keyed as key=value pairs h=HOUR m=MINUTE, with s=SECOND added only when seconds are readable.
h=10 m=4 s=22
